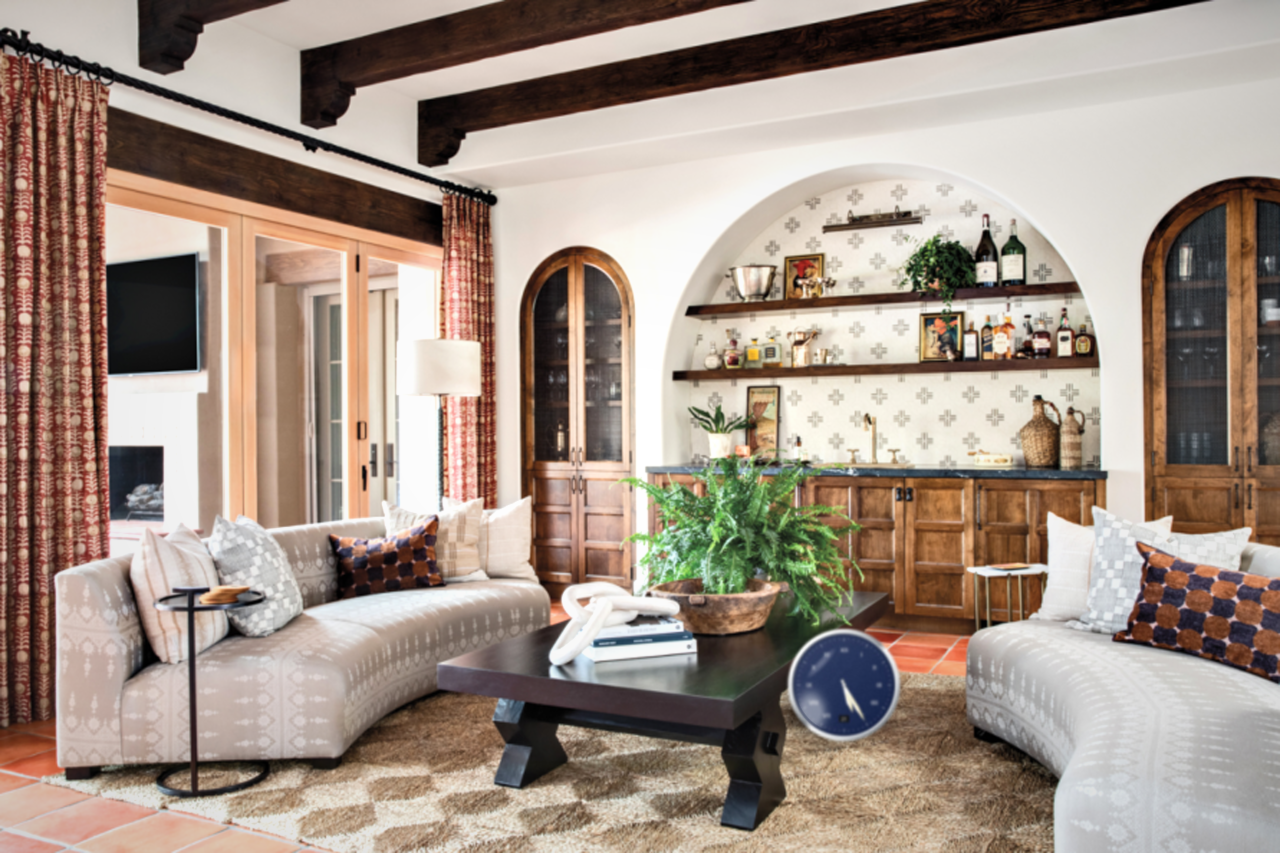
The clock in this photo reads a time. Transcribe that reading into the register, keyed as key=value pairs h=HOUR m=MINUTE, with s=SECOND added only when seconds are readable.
h=5 m=25
